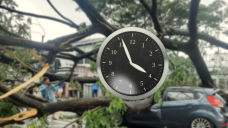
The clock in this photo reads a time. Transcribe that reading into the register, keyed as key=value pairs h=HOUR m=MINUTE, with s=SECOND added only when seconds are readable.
h=3 m=56
